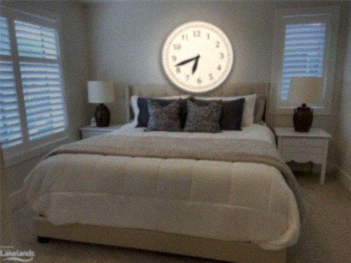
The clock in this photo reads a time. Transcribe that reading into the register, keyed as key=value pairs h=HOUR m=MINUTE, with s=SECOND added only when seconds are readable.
h=6 m=42
